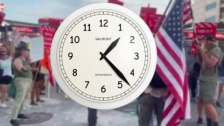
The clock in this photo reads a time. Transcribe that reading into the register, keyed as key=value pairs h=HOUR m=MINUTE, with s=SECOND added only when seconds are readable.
h=1 m=23
